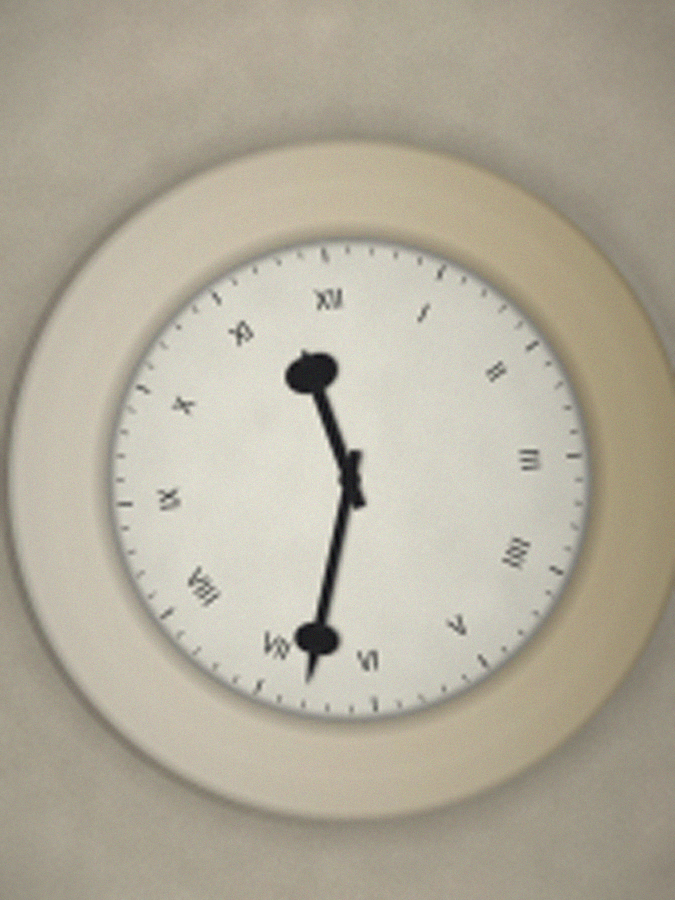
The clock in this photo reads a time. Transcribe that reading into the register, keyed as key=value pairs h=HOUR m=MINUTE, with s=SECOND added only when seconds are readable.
h=11 m=33
